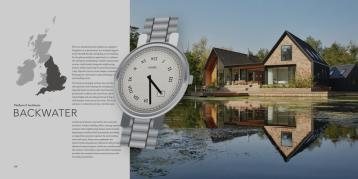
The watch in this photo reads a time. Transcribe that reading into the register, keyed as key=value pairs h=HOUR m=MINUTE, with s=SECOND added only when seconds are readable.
h=4 m=28
